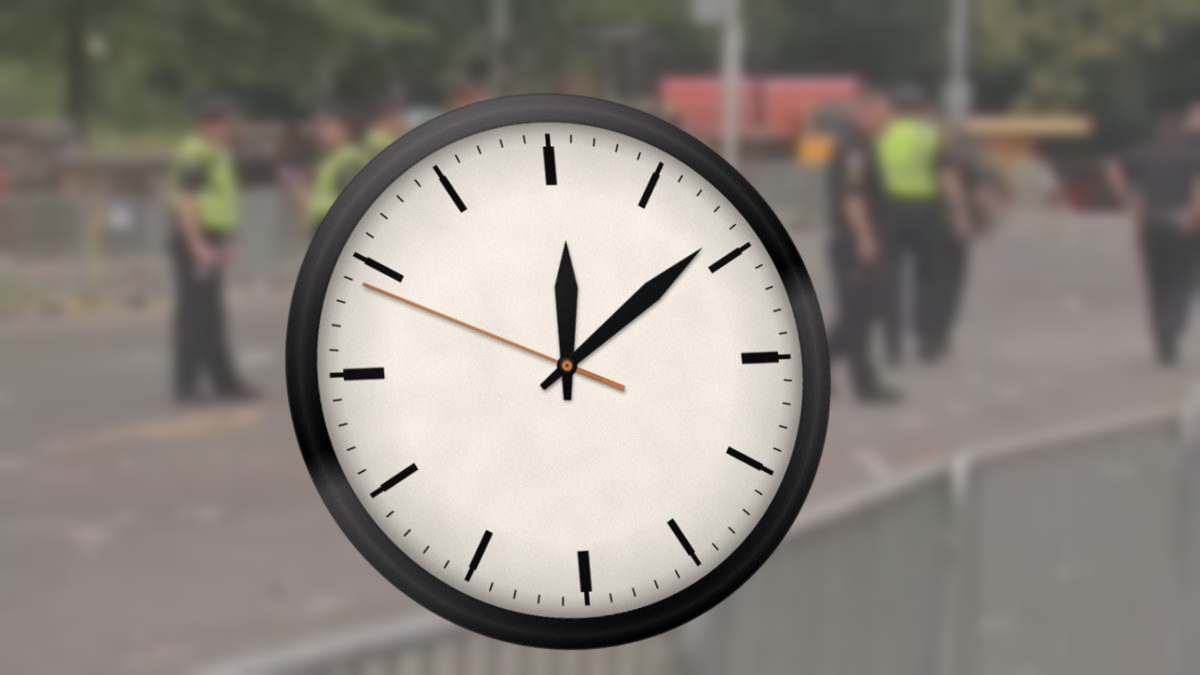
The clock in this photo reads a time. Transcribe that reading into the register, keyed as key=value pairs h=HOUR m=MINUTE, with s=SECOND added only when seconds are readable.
h=12 m=8 s=49
